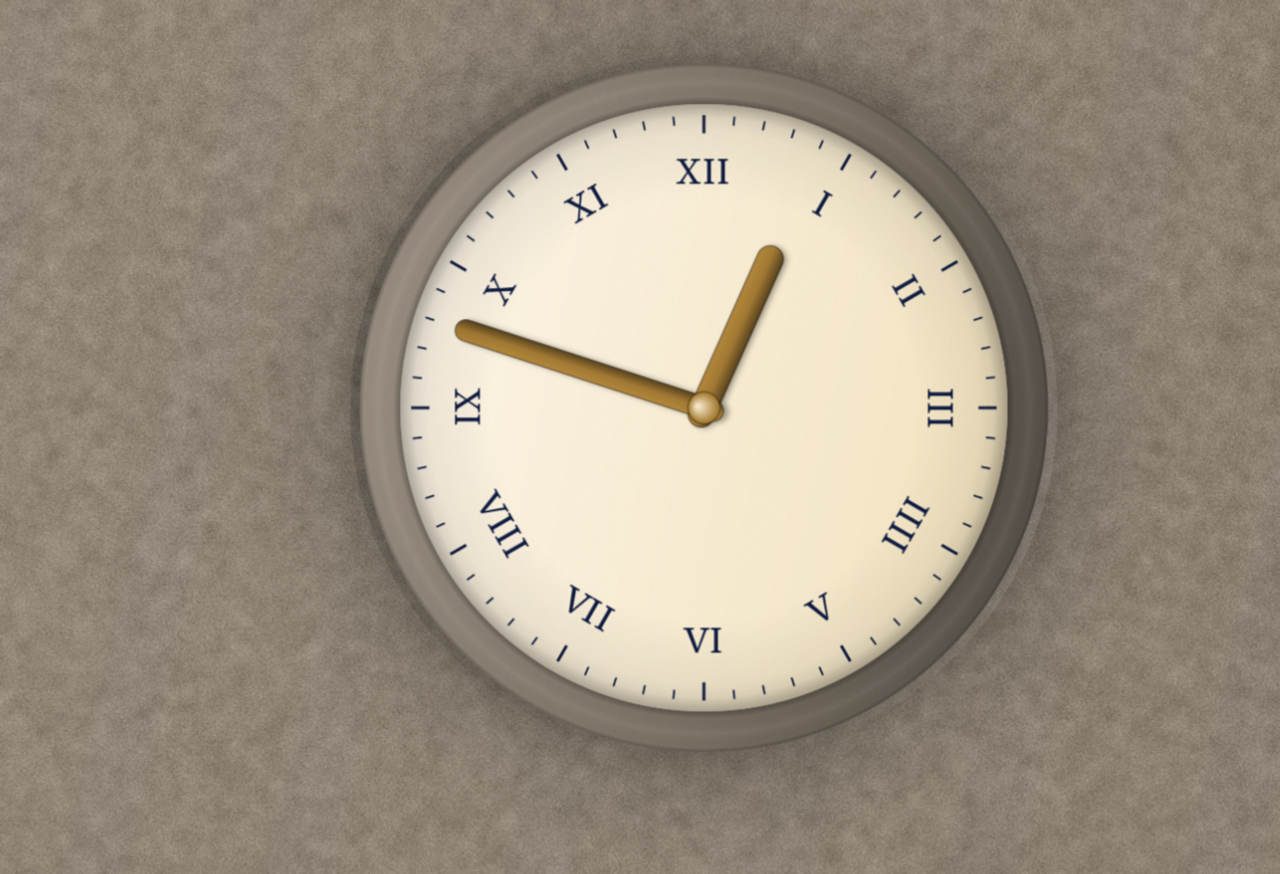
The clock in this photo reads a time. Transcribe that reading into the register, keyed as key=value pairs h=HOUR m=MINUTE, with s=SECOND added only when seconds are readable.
h=12 m=48
